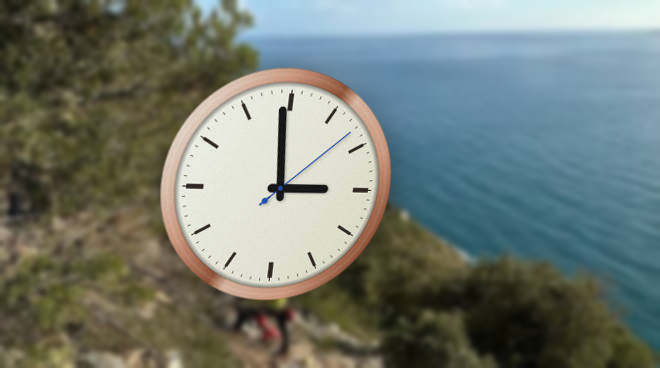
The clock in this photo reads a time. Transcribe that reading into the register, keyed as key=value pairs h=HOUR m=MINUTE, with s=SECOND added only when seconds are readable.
h=2 m=59 s=8
